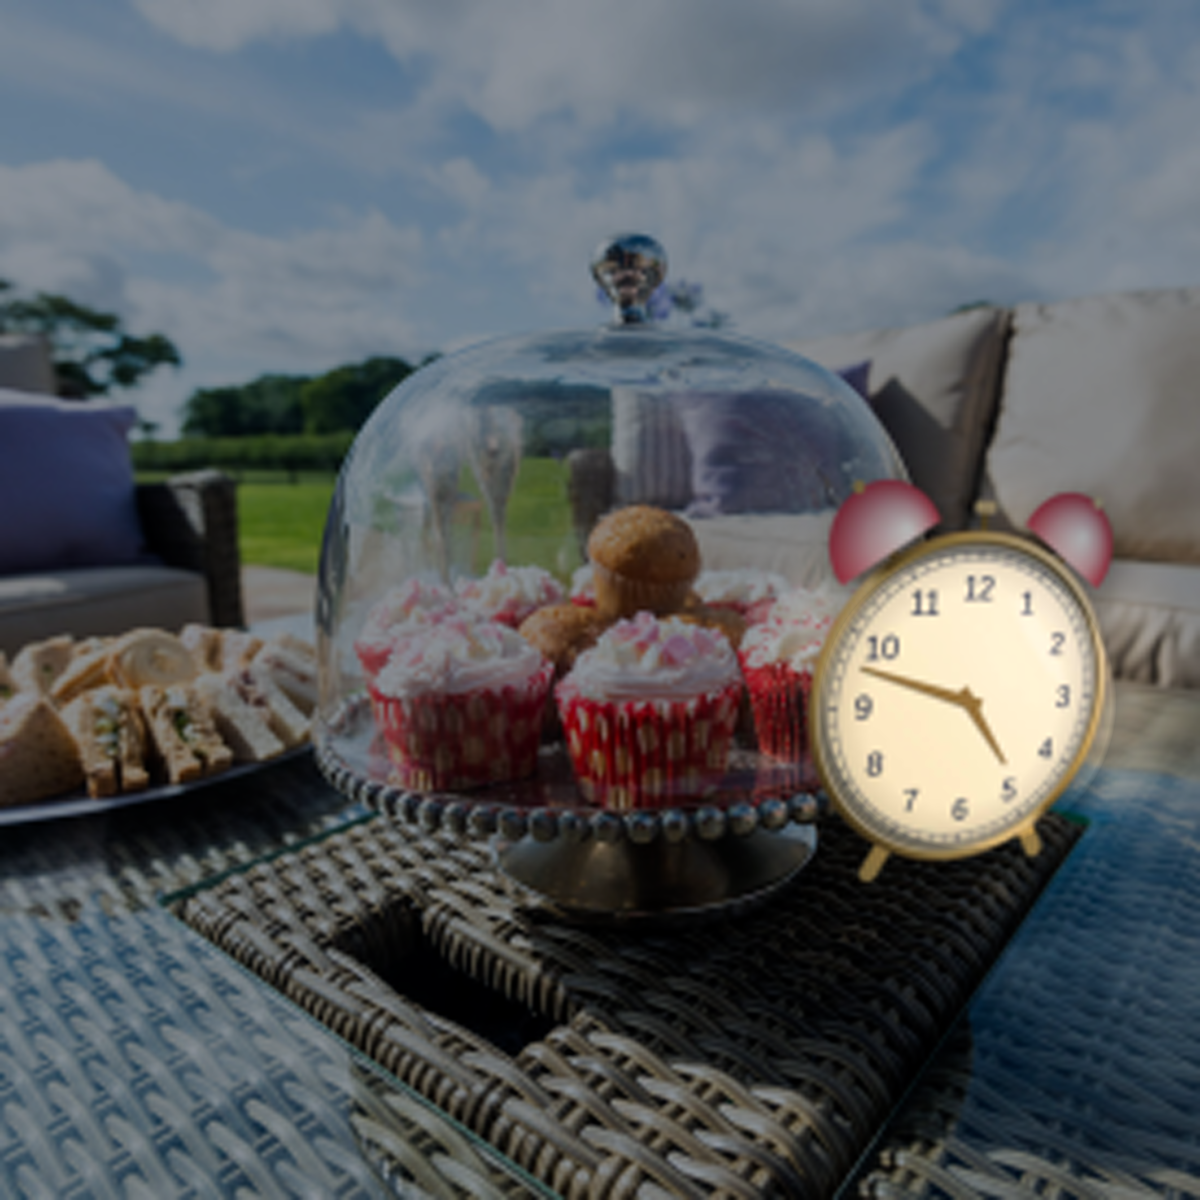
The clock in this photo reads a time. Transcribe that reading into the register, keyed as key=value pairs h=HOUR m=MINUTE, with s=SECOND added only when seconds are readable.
h=4 m=48
